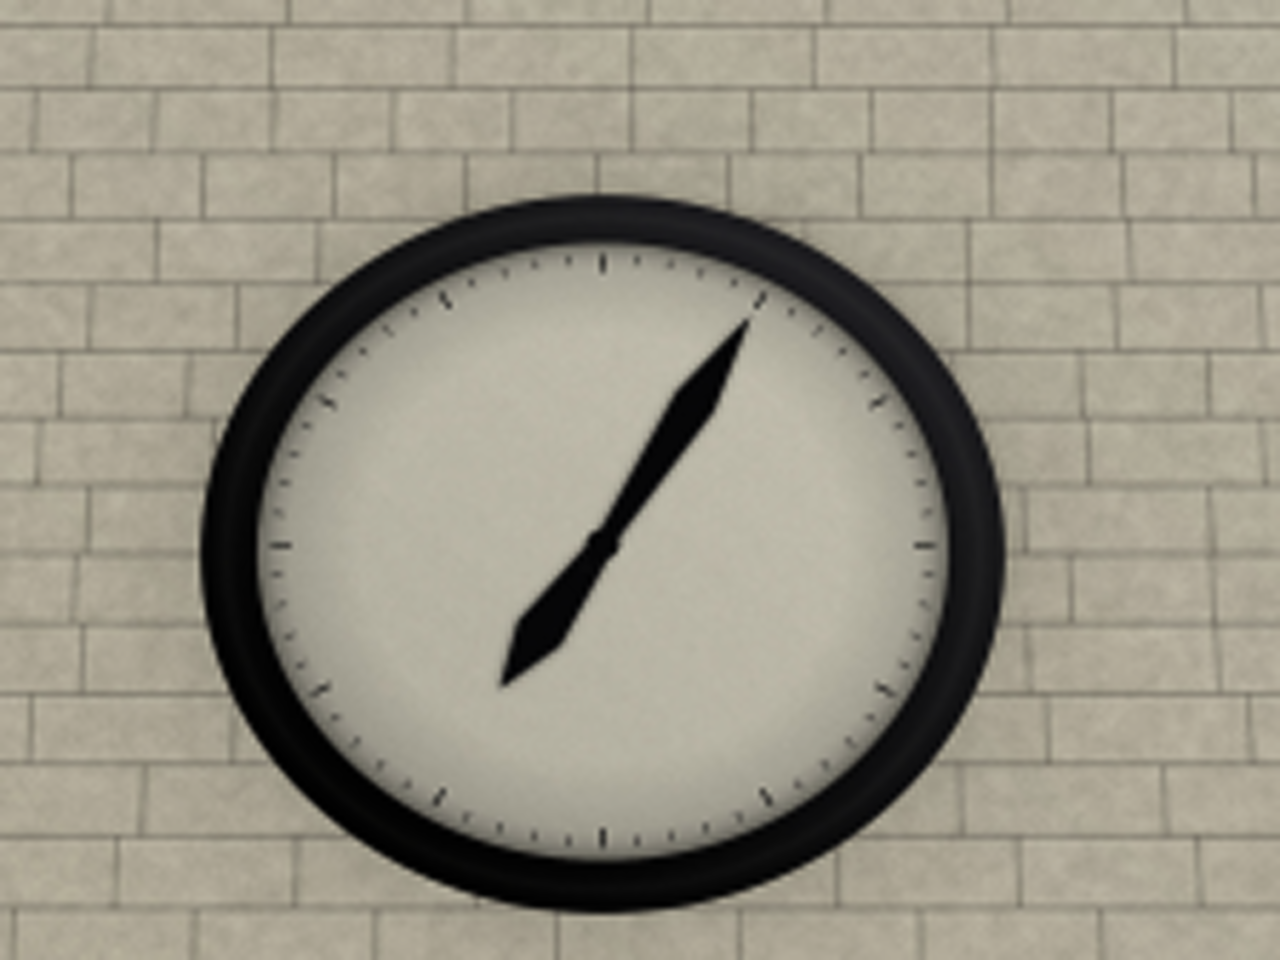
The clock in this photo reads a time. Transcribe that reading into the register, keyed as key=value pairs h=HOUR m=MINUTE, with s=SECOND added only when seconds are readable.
h=7 m=5
